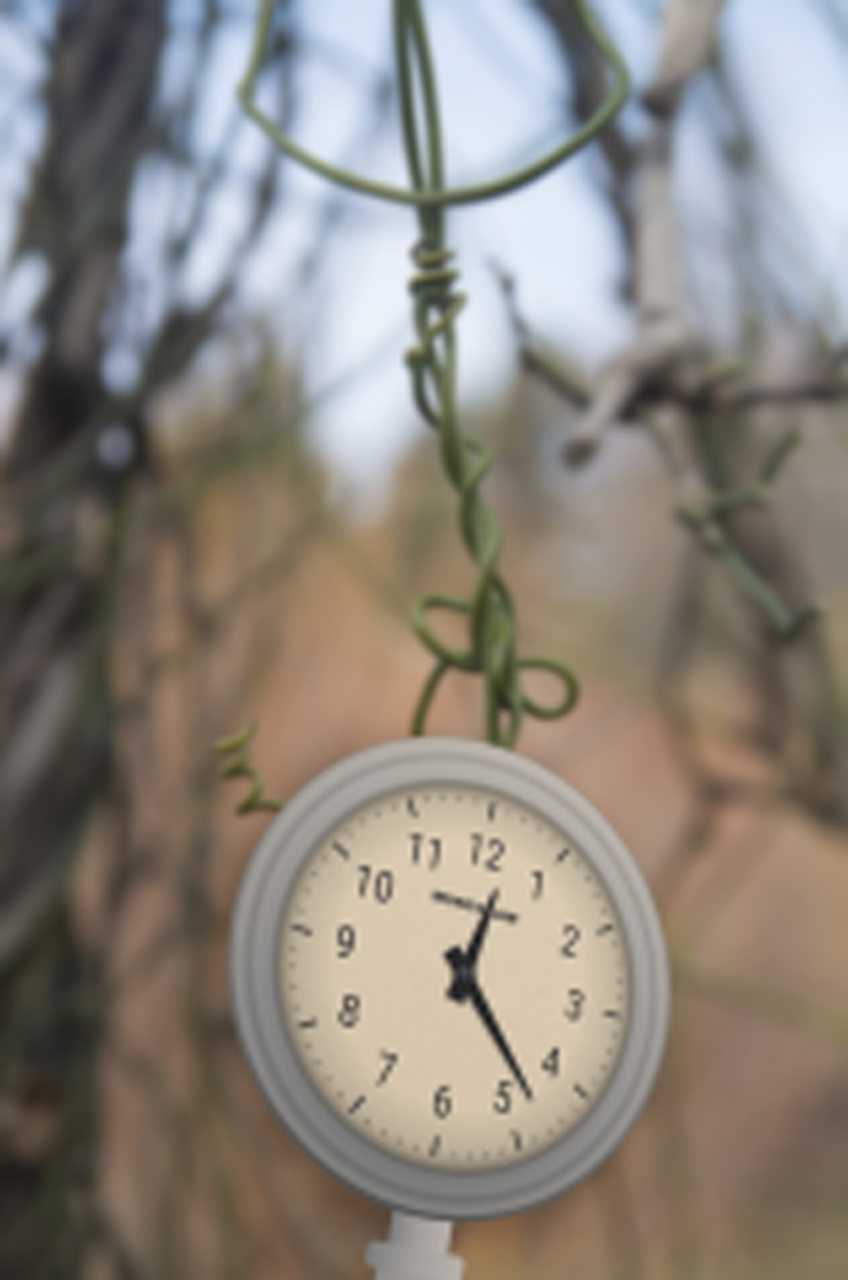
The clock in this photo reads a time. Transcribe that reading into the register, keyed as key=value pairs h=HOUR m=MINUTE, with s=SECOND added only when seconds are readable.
h=12 m=23
